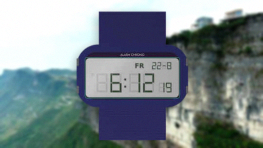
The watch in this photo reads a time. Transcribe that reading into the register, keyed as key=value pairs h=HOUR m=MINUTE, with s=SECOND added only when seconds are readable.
h=6 m=12 s=19
